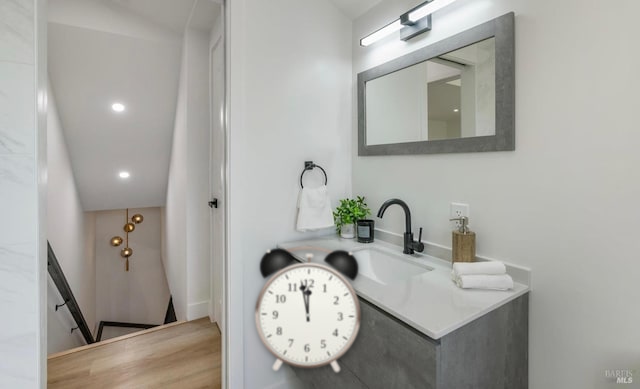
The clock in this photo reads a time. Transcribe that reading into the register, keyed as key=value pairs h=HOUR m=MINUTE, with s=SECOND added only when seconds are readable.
h=11 m=58
